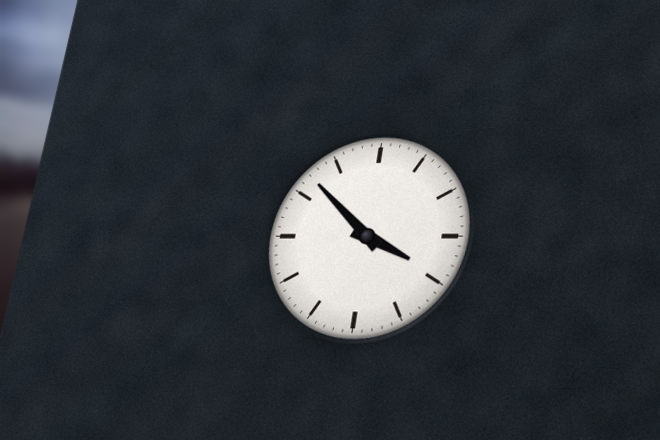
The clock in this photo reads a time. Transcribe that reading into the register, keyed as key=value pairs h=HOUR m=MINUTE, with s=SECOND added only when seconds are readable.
h=3 m=52
